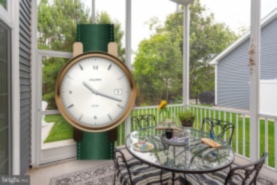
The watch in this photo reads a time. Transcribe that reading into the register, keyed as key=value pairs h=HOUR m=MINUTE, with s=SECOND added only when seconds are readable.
h=10 m=18
